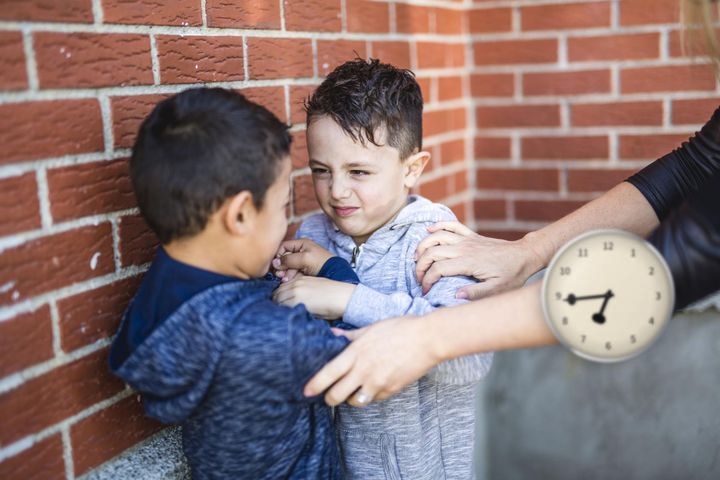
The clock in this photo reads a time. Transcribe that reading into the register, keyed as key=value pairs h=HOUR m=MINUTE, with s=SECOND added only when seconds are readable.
h=6 m=44
